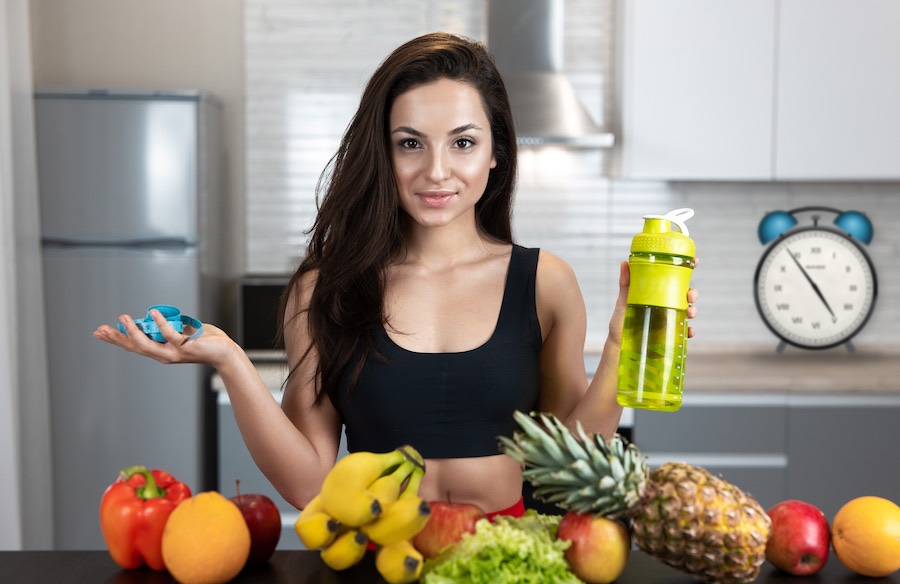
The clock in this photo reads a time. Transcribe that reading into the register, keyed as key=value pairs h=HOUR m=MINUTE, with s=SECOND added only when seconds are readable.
h=4 m=54
